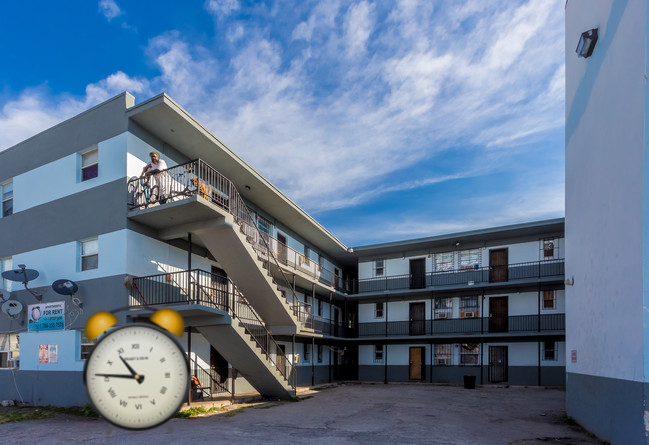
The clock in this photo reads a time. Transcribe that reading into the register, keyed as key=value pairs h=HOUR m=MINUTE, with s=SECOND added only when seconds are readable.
h=10 m=46
